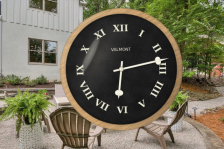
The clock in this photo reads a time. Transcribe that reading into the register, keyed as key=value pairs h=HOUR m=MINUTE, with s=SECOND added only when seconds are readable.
h=6 m=13
